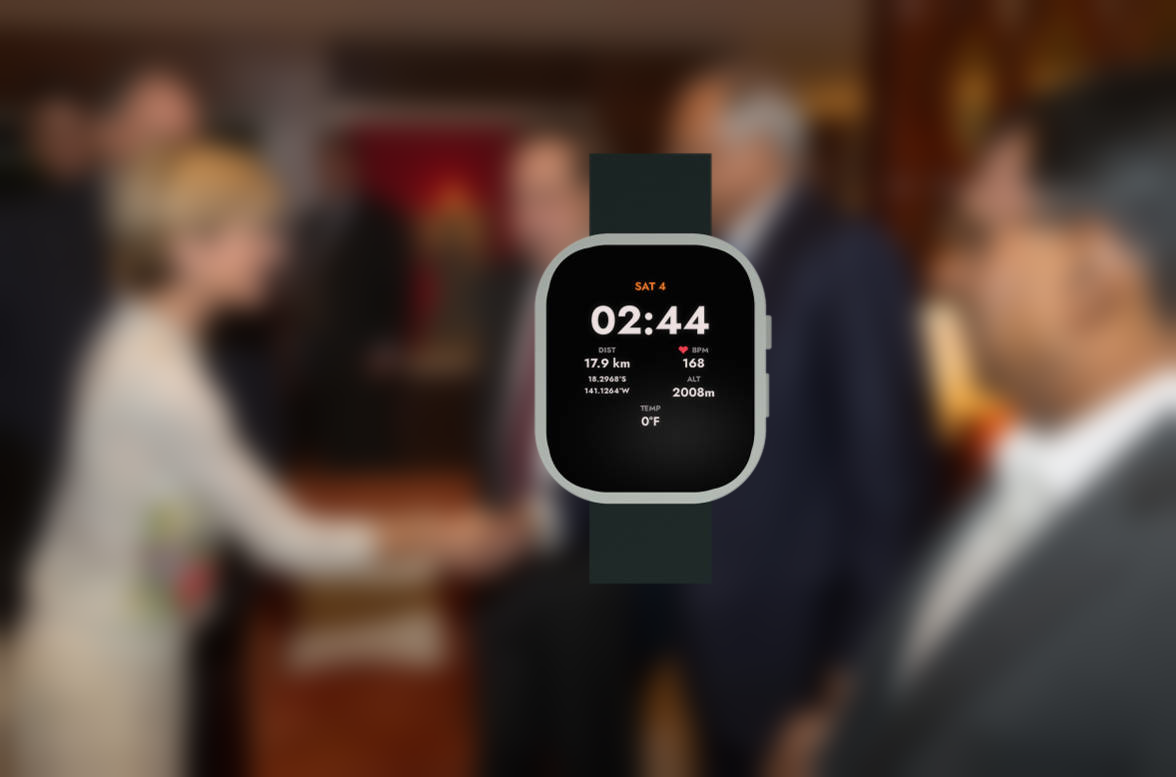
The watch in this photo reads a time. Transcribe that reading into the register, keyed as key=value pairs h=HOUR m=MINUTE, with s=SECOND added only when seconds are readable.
h=2 m=44
